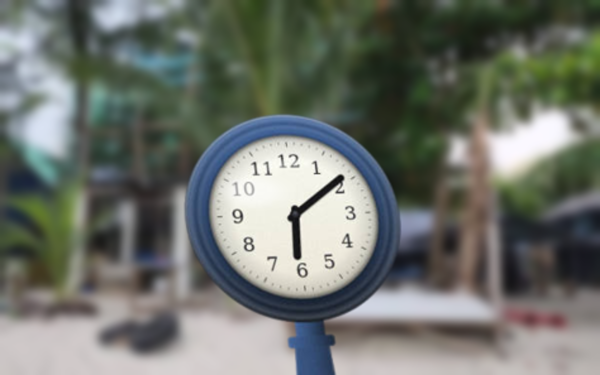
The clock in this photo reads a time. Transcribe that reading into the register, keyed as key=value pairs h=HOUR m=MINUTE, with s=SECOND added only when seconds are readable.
h=6 m=9
